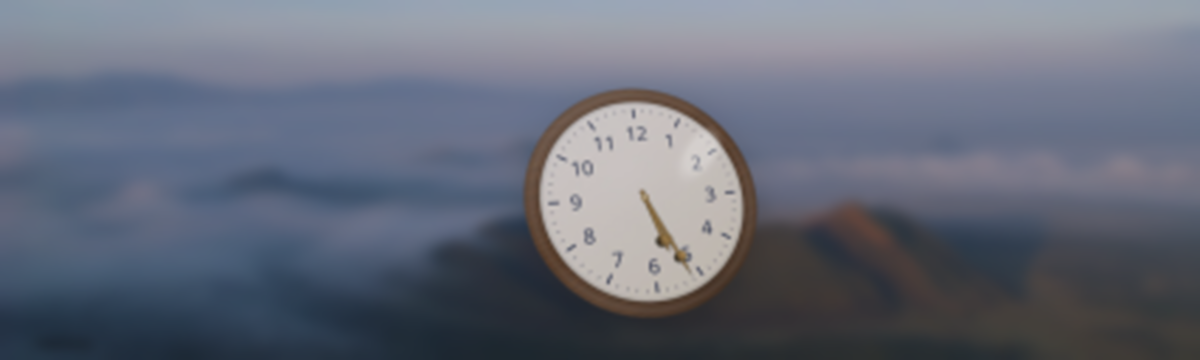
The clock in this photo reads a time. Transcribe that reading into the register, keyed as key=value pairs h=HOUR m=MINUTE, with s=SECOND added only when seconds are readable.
h=5 m=26
